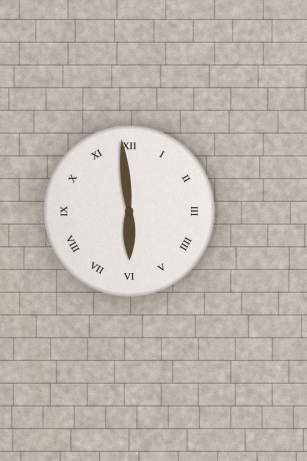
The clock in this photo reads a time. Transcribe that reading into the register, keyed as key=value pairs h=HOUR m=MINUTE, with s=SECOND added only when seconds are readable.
h=5 m=59
